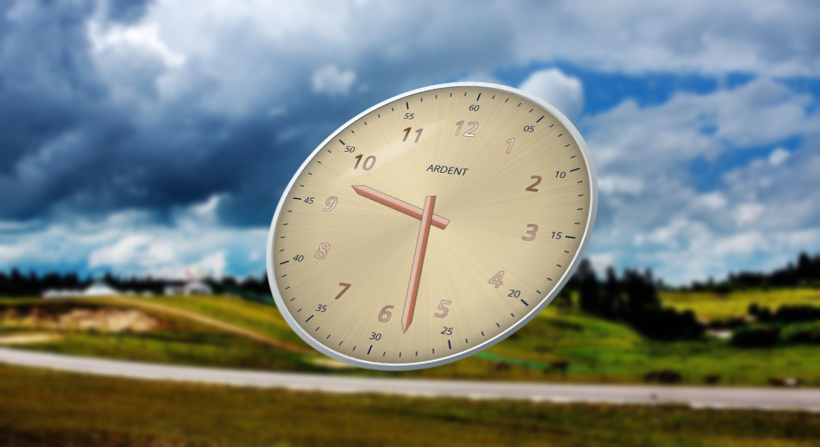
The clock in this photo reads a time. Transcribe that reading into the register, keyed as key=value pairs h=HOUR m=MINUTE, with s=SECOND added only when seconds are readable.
h=9 m=28
